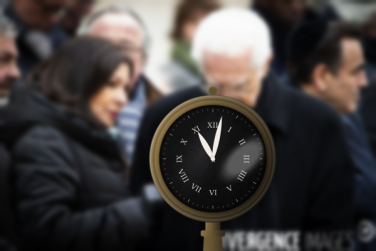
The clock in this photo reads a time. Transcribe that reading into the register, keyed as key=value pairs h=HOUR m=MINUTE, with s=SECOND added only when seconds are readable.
h=11 m=2
